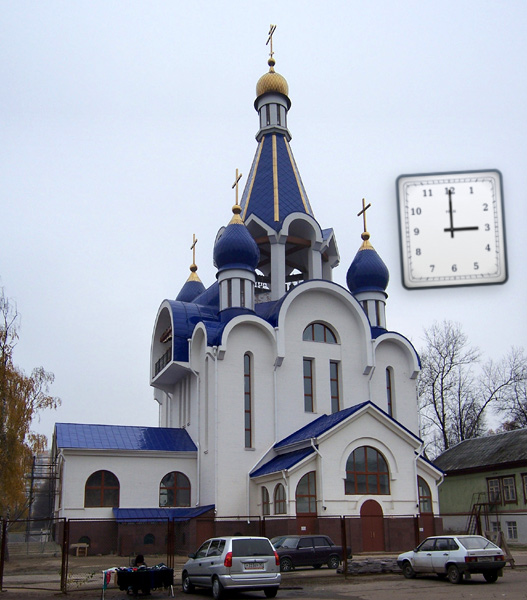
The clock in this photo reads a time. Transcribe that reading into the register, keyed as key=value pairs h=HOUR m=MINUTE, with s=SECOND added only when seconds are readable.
h=3 m=0
